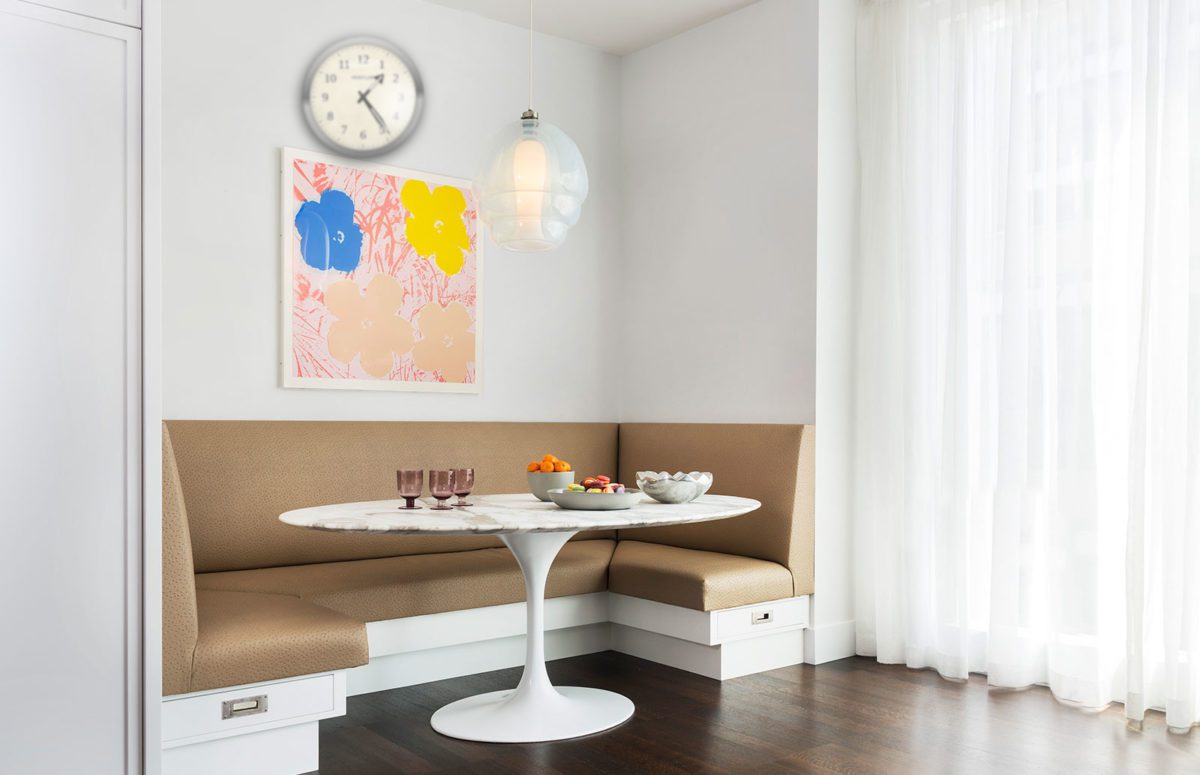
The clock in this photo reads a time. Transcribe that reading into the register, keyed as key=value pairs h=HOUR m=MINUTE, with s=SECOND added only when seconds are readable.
h=1 m=24
